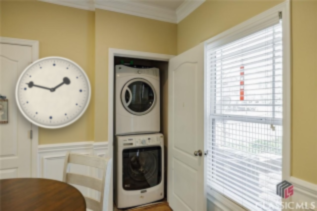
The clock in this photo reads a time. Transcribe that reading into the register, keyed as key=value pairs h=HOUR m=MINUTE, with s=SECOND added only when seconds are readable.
h=1 m=47
